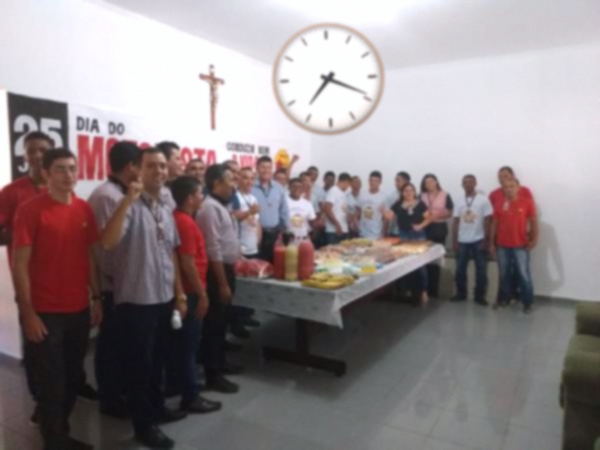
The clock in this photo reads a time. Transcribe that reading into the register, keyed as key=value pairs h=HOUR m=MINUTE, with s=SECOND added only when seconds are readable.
h=7 m=19
